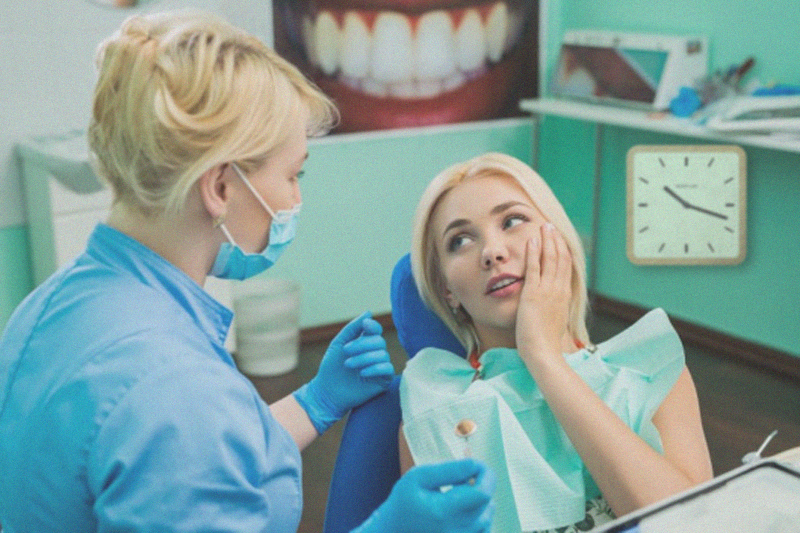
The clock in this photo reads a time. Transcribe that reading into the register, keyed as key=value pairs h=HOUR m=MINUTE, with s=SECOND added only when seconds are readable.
h=10 m=18
